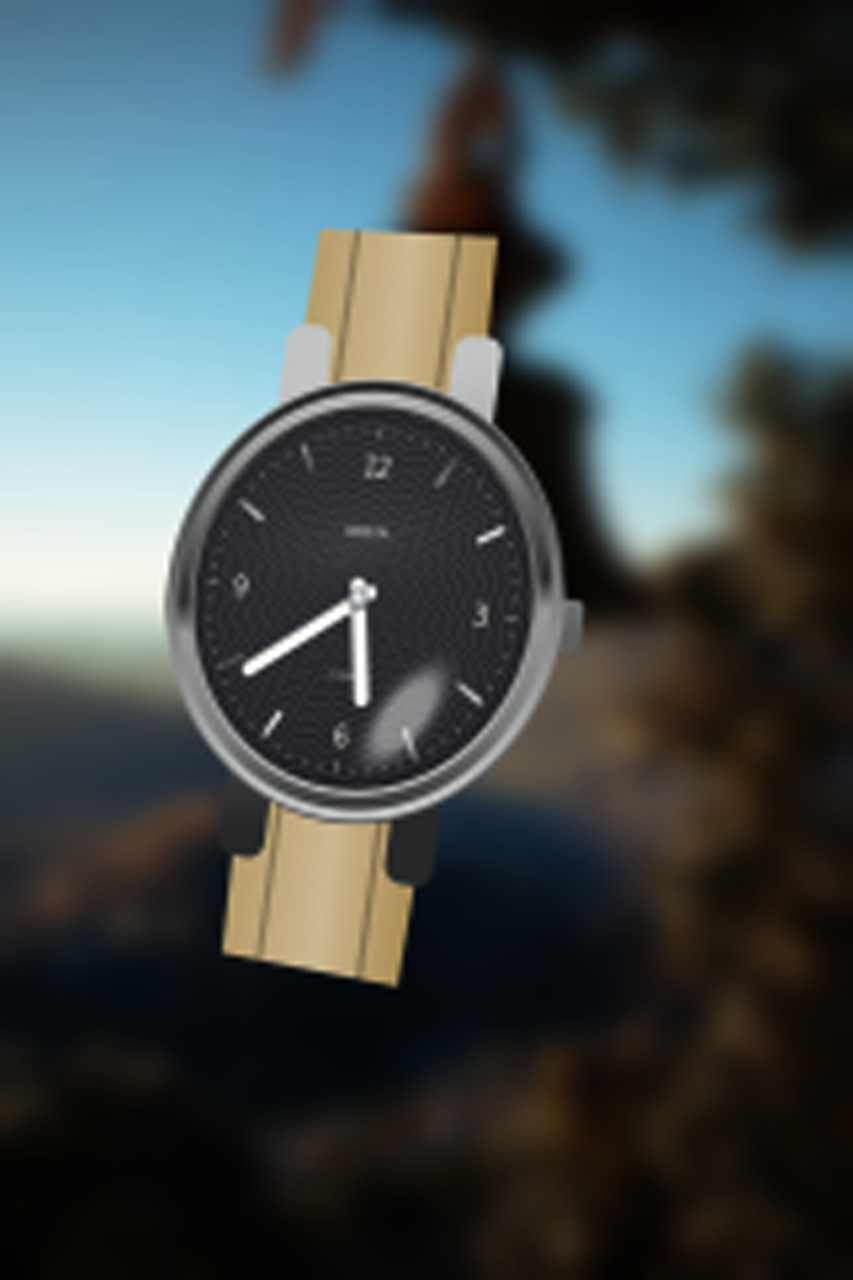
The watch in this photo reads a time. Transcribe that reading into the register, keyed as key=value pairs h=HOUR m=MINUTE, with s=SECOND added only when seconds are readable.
h=5 m=39
